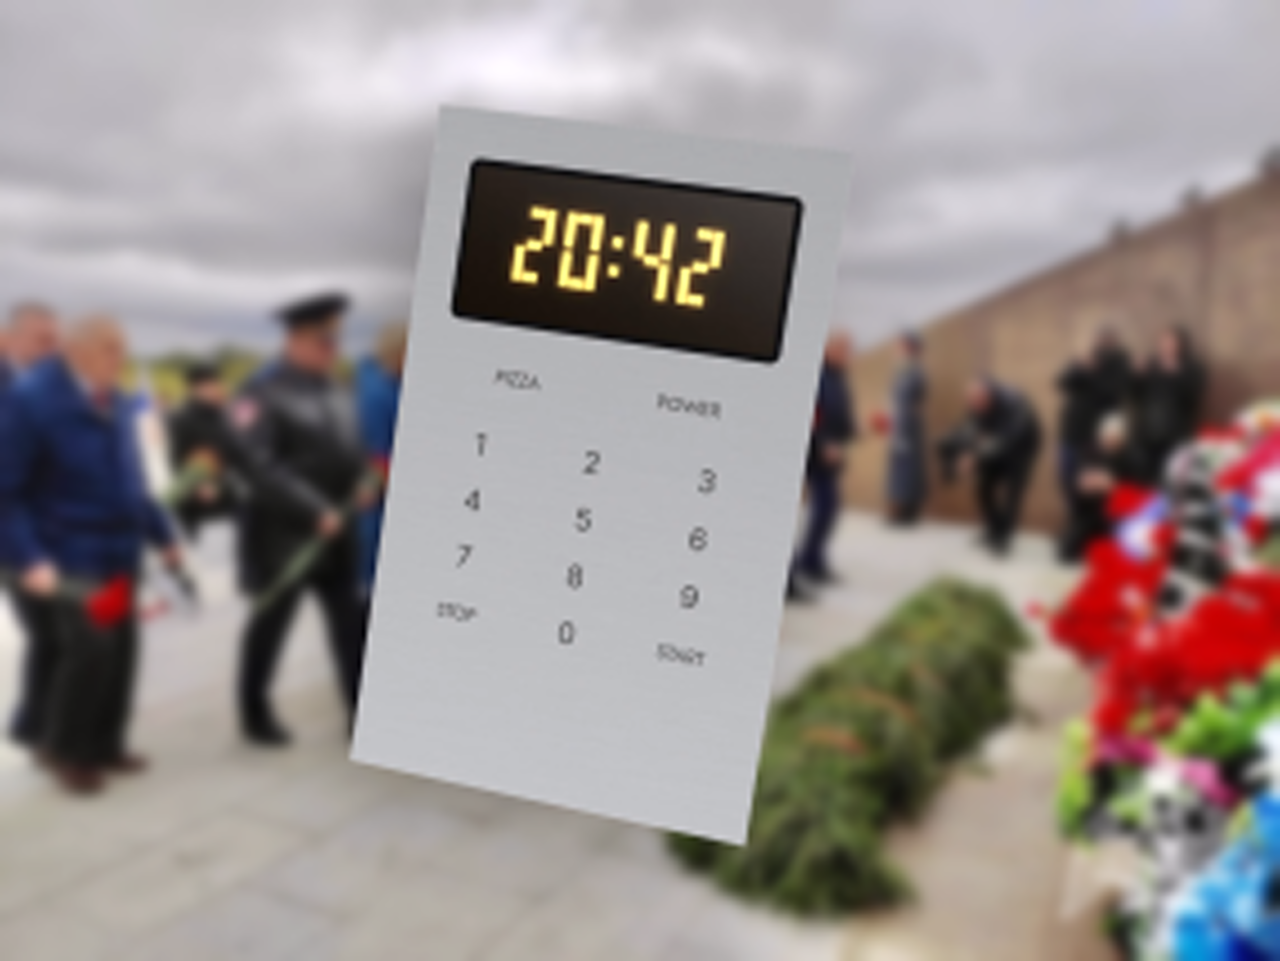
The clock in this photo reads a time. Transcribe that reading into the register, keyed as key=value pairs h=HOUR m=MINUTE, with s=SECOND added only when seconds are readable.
h=20 m=42
